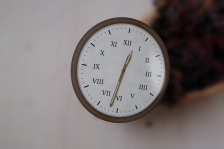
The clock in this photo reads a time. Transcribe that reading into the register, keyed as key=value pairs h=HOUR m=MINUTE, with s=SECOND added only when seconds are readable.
h=12 m=32
